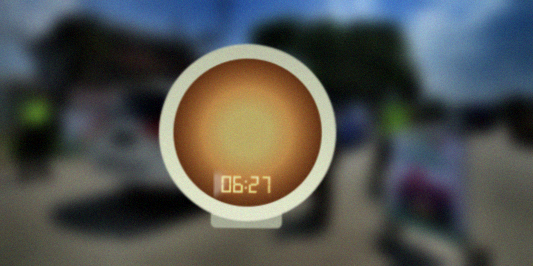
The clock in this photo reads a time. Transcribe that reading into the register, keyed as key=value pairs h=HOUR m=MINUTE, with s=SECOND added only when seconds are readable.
h=6 m=27
